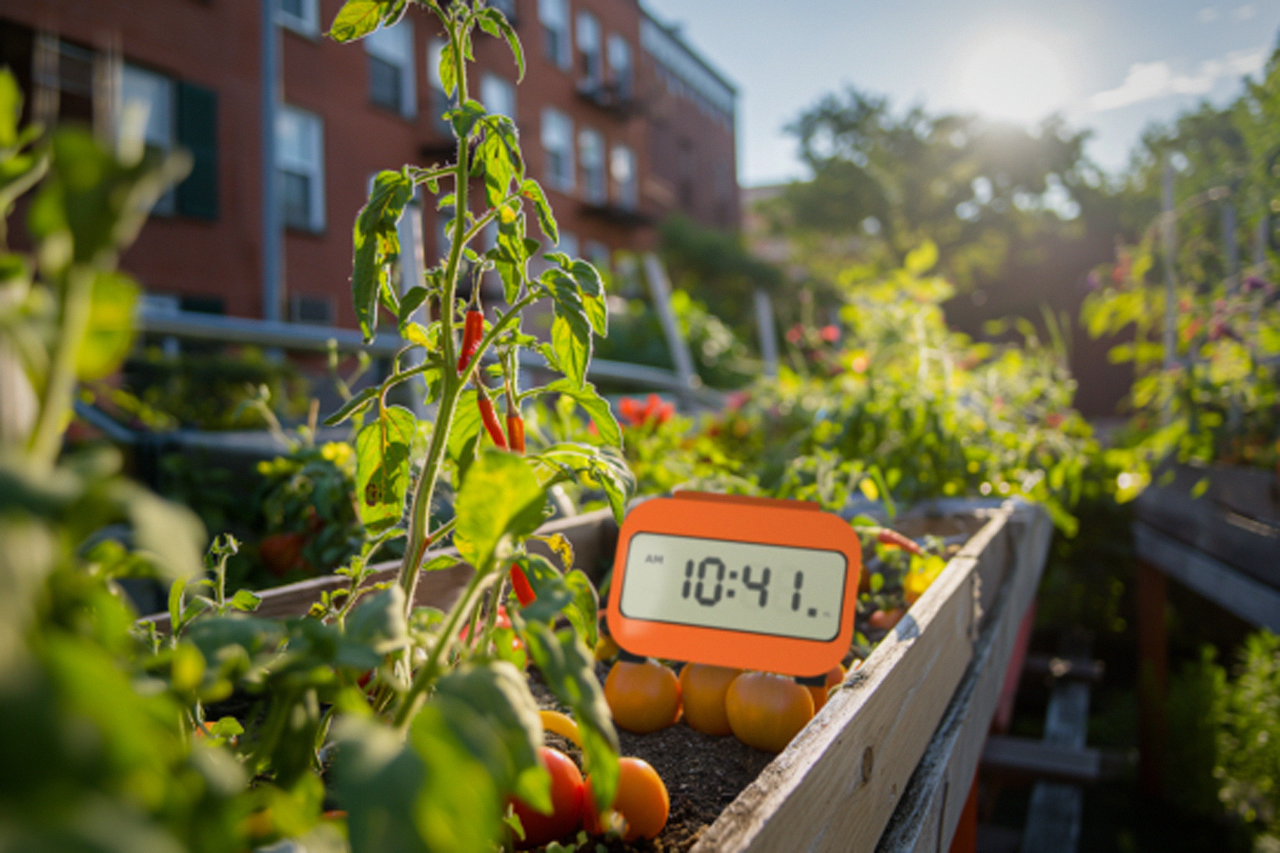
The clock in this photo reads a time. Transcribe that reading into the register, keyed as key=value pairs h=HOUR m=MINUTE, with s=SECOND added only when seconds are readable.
h=10 m=41
